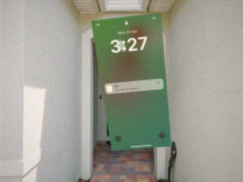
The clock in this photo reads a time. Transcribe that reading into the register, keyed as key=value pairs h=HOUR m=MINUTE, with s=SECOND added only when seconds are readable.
h=3 m=27
